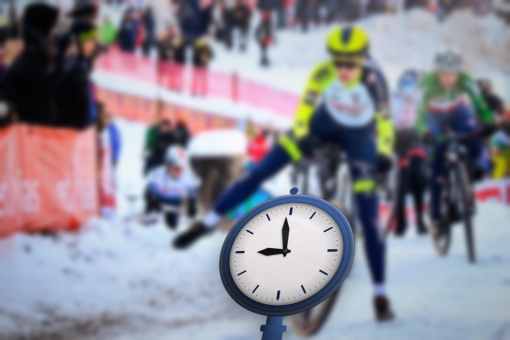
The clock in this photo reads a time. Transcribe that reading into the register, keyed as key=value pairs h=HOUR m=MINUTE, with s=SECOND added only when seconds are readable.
h=8 m=59
